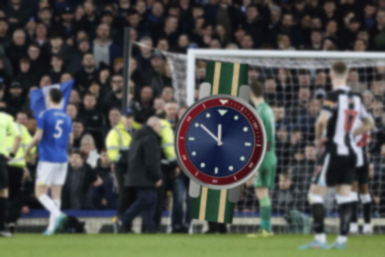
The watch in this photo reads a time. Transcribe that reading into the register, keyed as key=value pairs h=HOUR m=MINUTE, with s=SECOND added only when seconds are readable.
h=11 m=51
